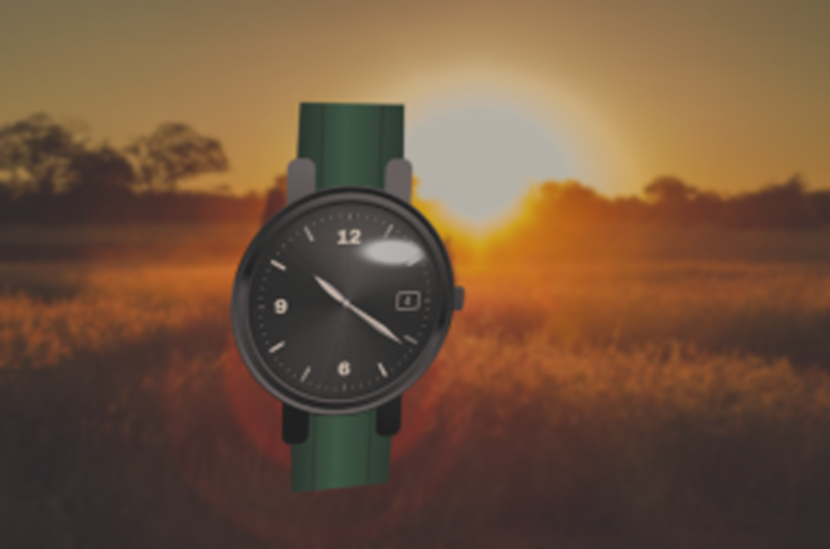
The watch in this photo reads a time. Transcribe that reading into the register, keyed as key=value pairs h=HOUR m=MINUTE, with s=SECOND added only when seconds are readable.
h=10 m=21
